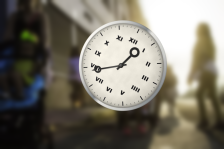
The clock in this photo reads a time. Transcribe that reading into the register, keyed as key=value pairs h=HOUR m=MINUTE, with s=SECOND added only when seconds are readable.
h=12 m=39
